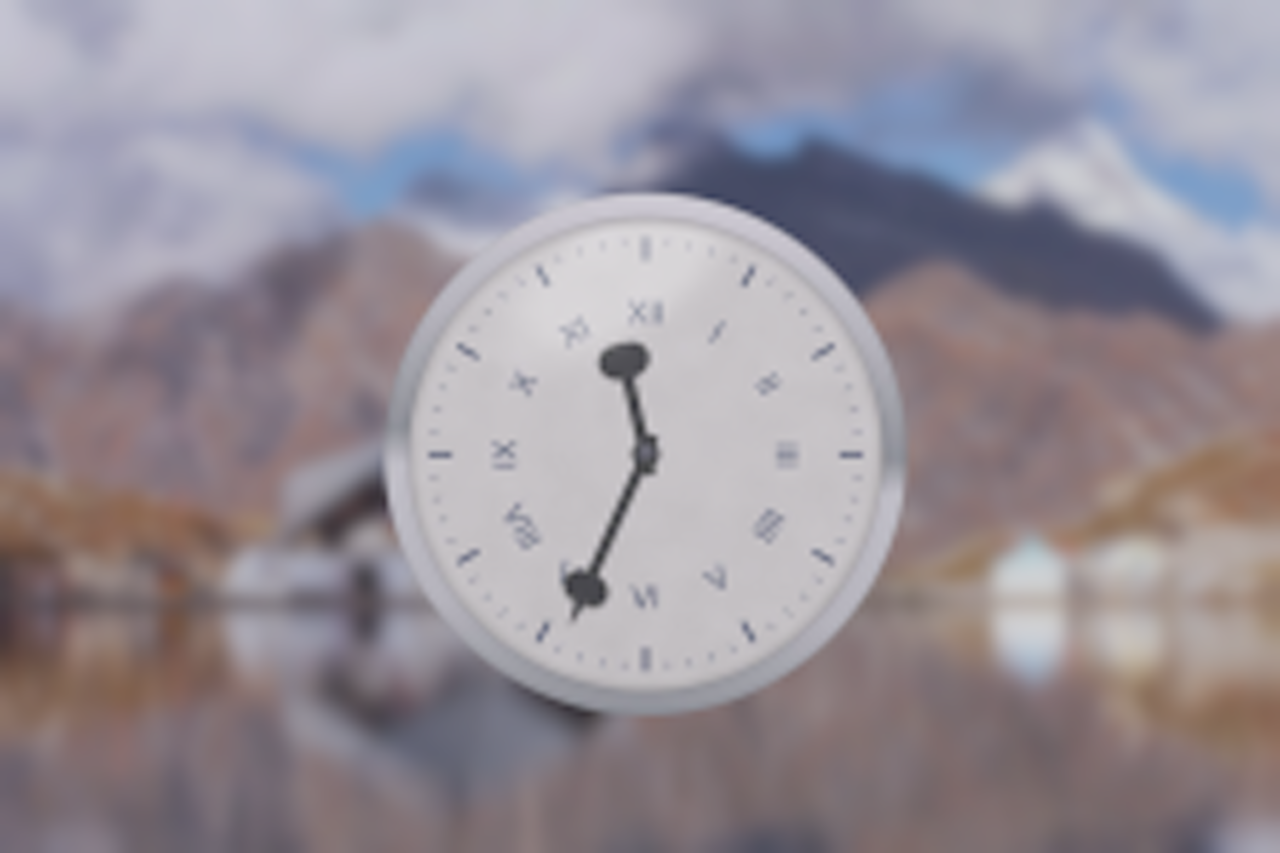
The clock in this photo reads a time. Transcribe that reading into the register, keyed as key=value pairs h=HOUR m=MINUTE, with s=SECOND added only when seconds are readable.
h=11 m=34
